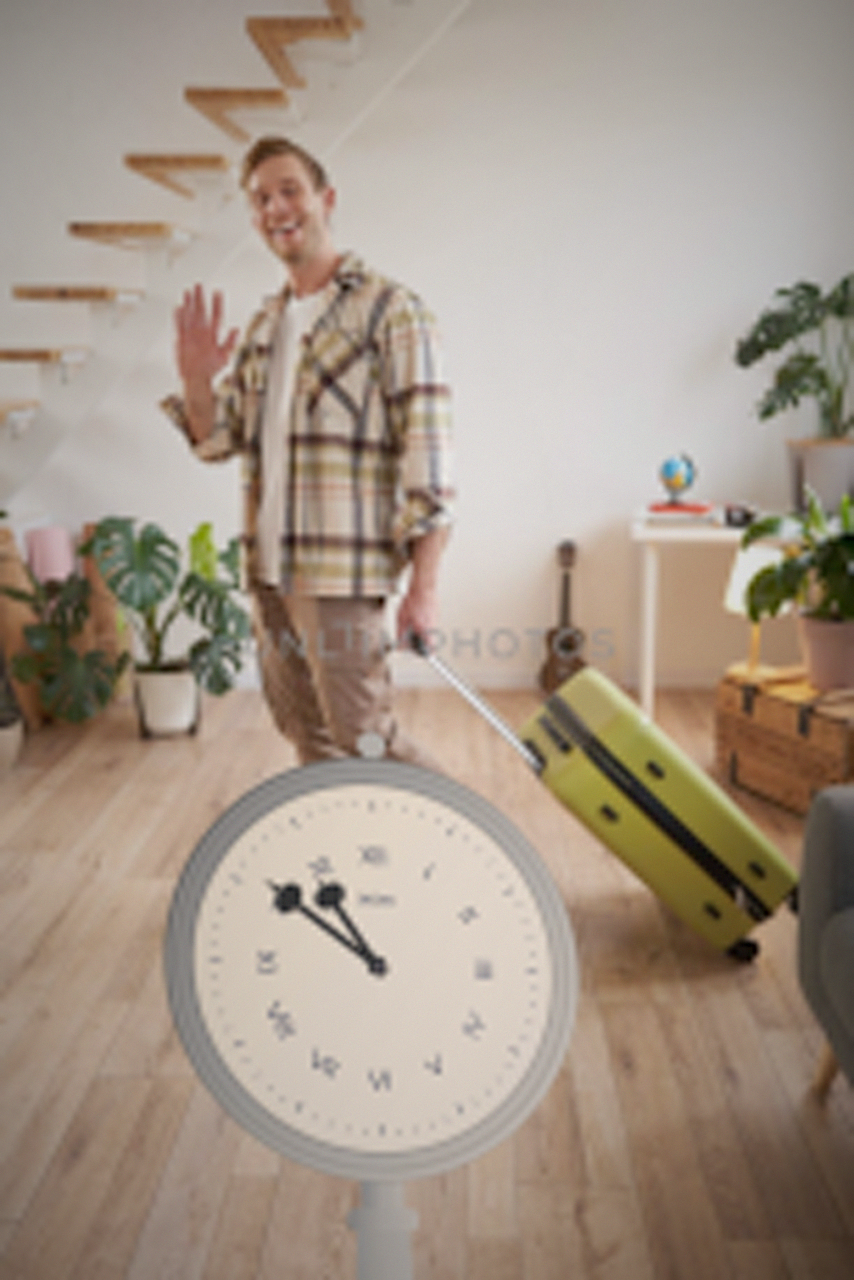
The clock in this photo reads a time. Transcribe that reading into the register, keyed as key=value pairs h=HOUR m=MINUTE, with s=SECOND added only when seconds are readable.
h=10 m=51
